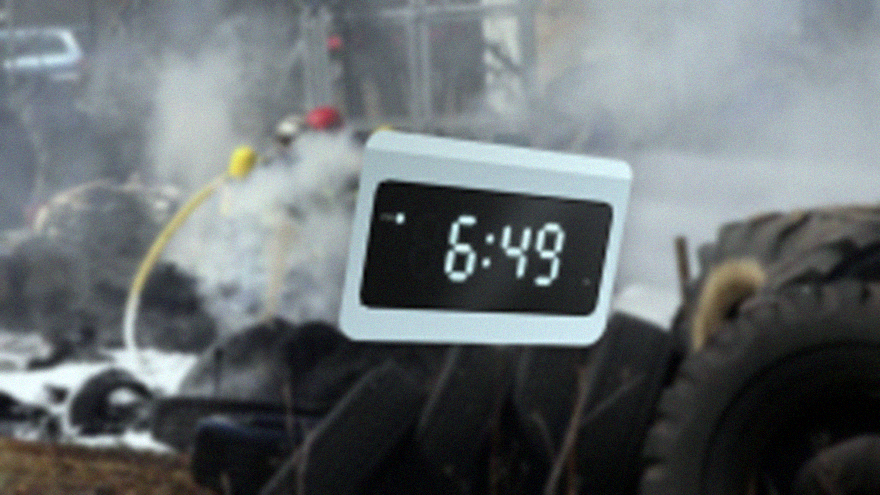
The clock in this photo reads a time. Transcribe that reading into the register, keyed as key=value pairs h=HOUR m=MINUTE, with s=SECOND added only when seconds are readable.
h=6 m=49
